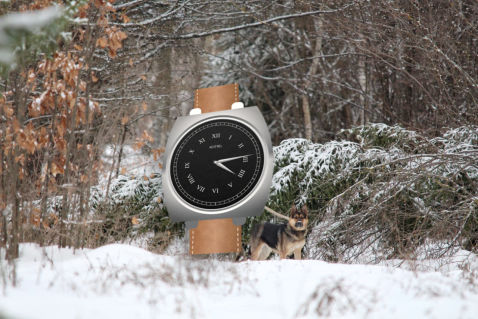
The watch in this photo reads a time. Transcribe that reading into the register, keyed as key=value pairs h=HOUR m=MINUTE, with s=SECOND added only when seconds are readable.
h=4 m=14
